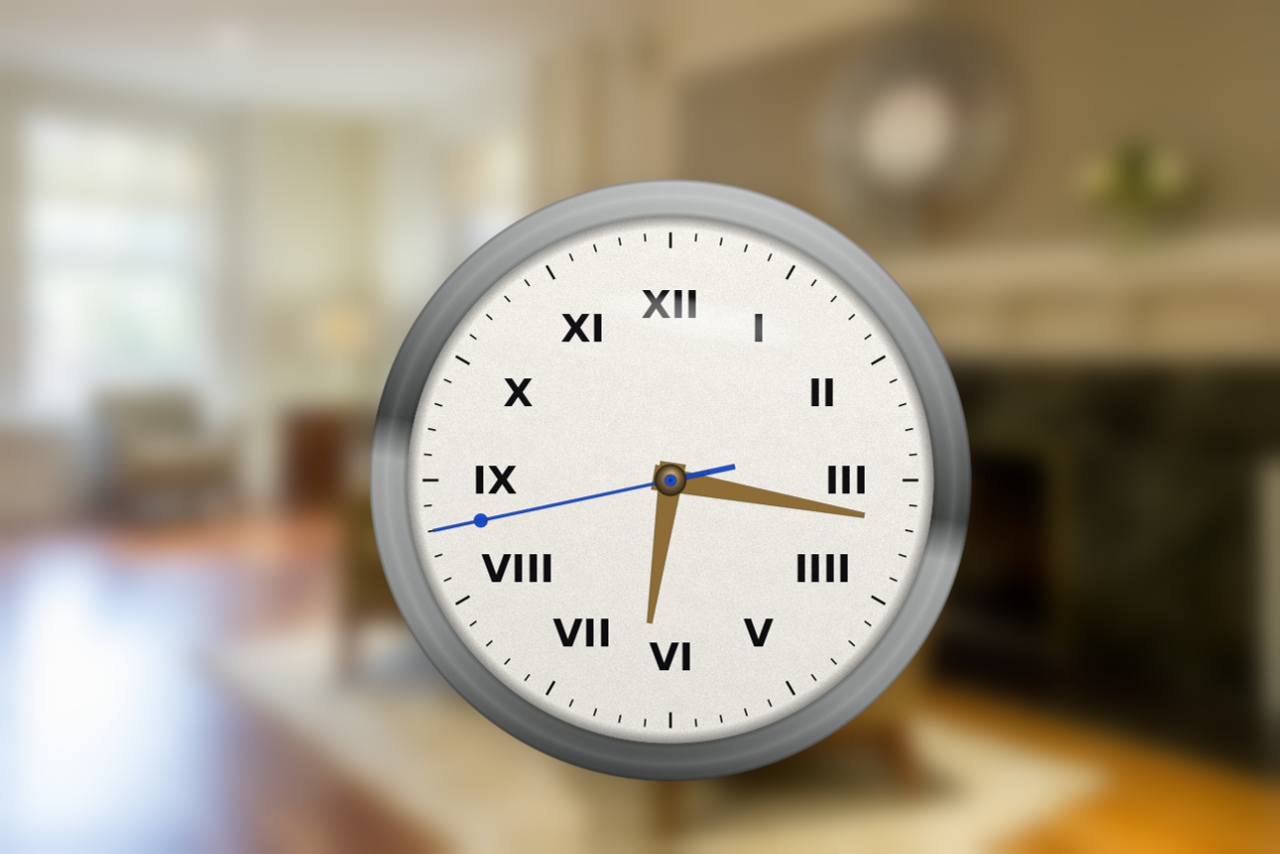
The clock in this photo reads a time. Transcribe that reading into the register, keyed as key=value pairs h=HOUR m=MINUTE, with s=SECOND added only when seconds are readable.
h=6 m=16 s=43
